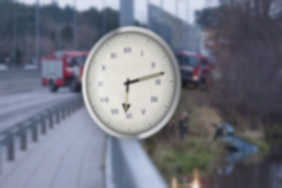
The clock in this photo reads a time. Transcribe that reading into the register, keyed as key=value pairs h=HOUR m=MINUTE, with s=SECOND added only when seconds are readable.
h=6 m=13
